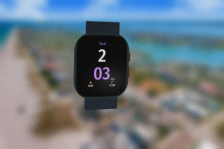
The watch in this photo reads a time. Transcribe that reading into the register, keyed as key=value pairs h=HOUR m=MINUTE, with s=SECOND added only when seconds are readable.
h=2 m=3
